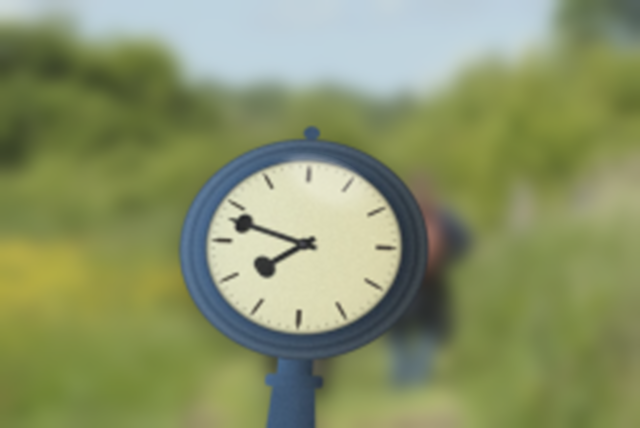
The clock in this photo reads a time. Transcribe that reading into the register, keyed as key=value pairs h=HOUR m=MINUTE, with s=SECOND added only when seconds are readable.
h=7 m=48
